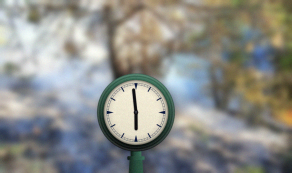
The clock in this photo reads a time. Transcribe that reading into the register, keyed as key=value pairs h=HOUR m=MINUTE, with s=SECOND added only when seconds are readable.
h=5 m=59
